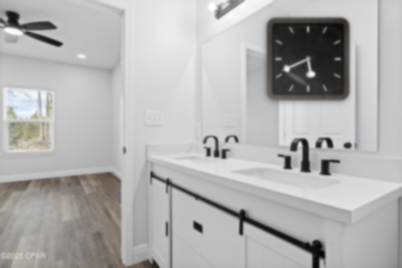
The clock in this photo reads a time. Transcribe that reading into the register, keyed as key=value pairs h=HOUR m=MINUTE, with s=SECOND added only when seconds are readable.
h=5 m=41
